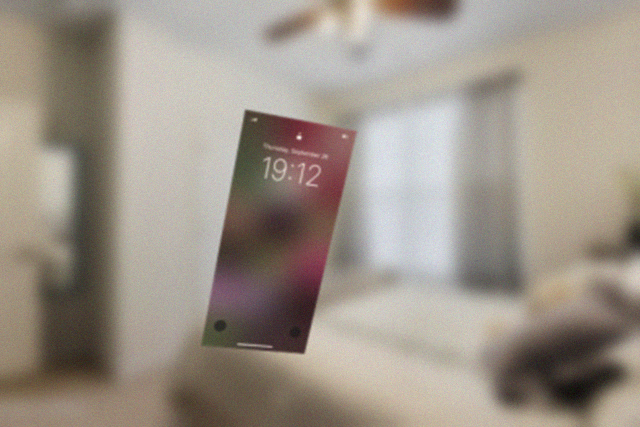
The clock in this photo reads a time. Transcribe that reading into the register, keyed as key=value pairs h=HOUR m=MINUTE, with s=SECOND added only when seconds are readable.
h=19 m=12
